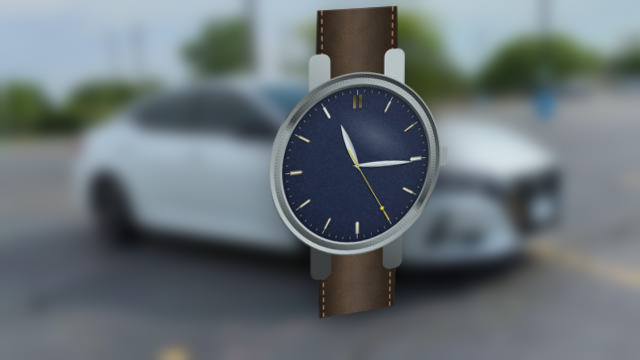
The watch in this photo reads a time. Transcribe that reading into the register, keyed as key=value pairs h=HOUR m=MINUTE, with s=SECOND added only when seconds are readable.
h=11 m=15 s=25
